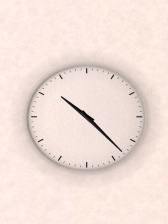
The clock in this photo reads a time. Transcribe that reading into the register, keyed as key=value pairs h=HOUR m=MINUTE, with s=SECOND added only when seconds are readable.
h=10 m=23
